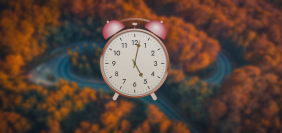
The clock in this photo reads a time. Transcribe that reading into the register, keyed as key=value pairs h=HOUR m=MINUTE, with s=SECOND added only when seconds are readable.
h=5 m=2
